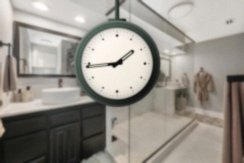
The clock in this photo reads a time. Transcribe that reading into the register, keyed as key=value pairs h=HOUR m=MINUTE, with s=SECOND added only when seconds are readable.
h=1 m=44
